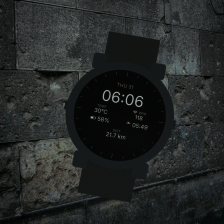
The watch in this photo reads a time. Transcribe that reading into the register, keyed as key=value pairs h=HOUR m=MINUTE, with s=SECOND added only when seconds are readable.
h=6 m=6
